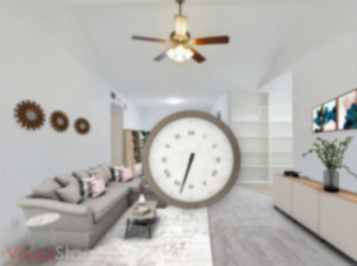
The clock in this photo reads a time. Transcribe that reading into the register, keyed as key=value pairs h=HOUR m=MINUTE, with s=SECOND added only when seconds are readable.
h=6 m=33
